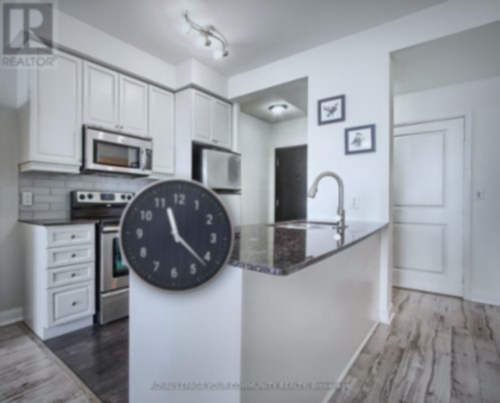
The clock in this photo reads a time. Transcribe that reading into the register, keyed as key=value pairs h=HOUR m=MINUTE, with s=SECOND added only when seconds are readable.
h=11 m=22
